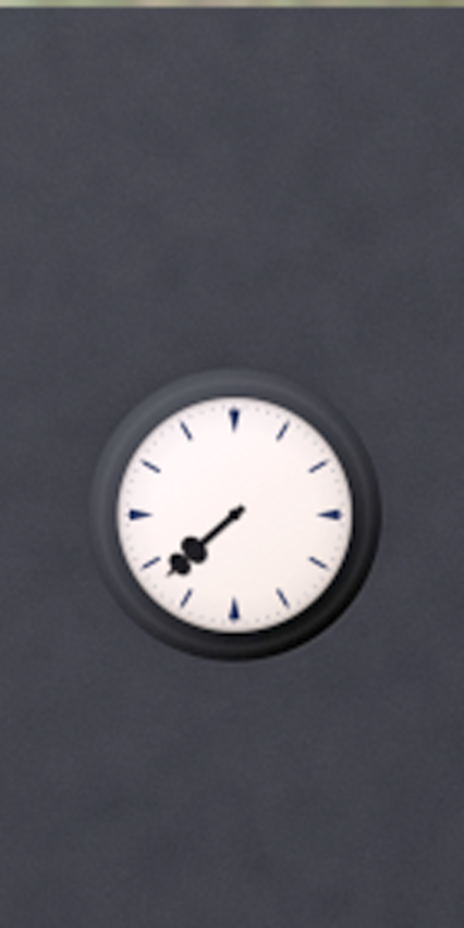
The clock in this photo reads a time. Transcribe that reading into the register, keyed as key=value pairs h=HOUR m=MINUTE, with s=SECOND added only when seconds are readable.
h=7 m=38
